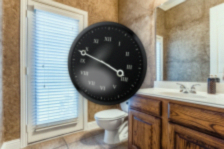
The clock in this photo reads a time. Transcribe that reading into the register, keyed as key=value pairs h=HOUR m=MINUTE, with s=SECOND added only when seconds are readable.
h=3 m=48
